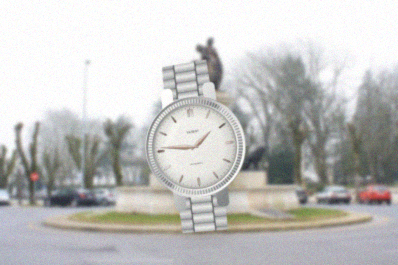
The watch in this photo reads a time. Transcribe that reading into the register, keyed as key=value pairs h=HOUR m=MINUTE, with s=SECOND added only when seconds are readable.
h=1 m=46
